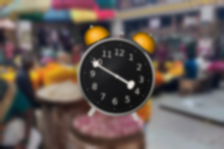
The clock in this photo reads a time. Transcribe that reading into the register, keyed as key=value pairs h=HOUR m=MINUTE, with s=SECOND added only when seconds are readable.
h=3 m=49
